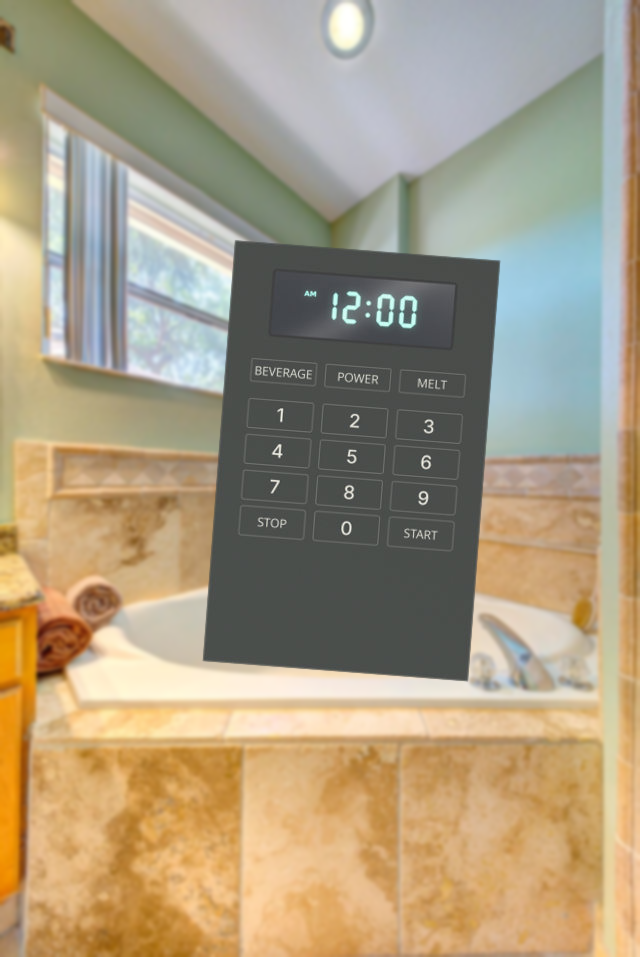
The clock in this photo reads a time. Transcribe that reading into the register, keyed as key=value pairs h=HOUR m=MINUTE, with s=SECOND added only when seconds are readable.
h=12 m=0
